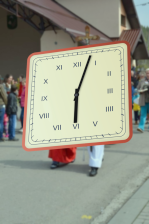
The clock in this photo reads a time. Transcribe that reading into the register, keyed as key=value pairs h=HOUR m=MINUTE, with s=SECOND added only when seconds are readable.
h=6 m=3
